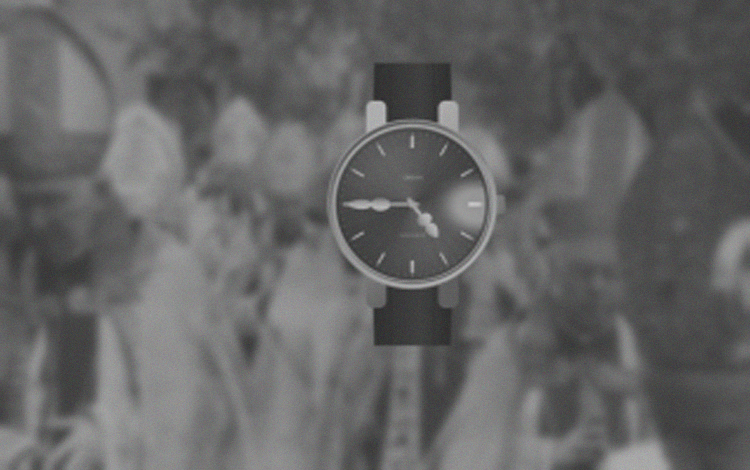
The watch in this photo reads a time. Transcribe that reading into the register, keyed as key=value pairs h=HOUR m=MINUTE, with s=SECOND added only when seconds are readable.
h=4 m=45
